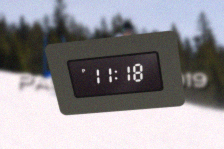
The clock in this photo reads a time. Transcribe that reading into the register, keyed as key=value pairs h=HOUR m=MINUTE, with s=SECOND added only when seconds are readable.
h=11 m=18
